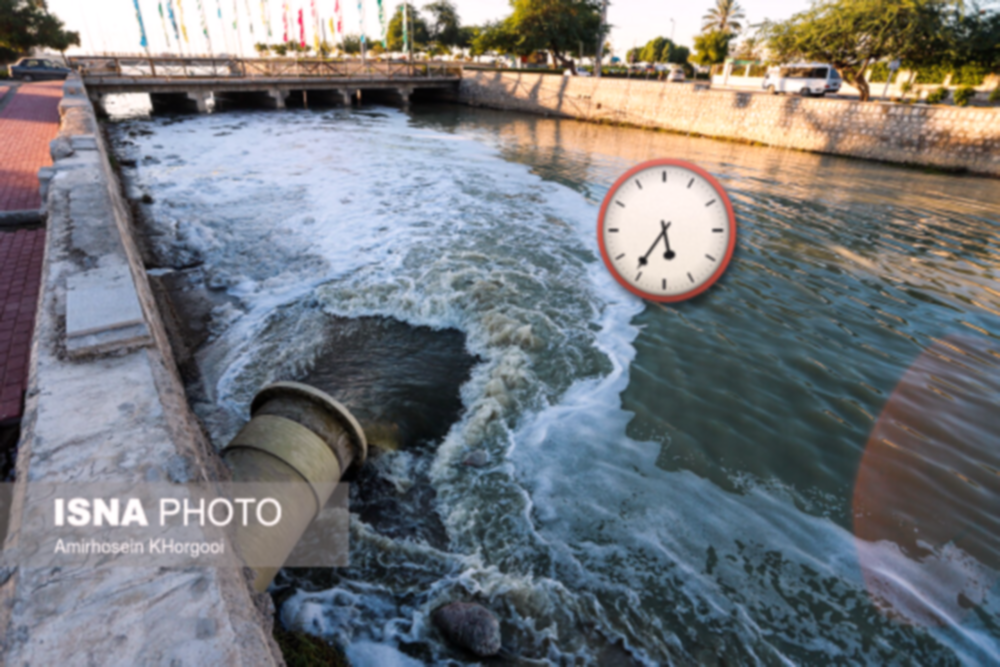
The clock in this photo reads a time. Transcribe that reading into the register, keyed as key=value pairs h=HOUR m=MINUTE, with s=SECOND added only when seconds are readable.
h=5 m=36
